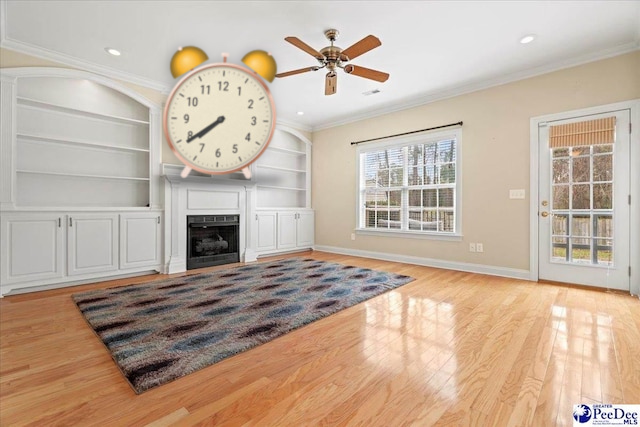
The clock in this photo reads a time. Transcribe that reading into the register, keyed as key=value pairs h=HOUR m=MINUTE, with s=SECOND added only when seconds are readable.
h=7 m=39
